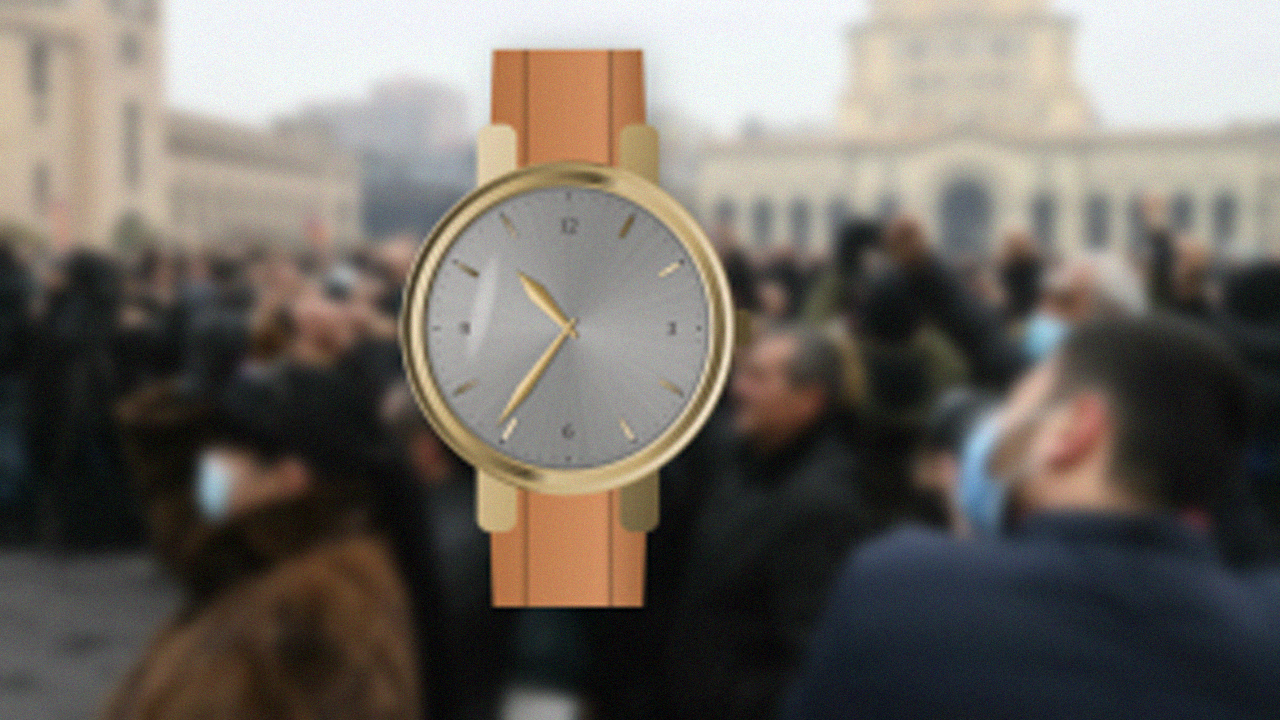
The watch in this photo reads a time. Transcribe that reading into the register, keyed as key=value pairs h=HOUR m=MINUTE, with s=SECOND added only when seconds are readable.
h=10 m=36
